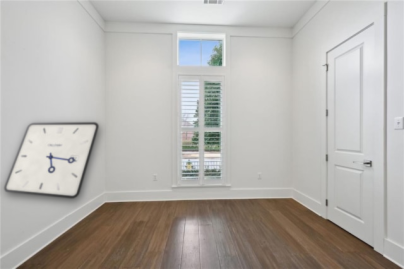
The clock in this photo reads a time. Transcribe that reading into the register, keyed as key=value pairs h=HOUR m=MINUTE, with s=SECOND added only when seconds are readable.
h=5 m=16
